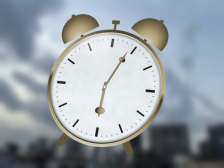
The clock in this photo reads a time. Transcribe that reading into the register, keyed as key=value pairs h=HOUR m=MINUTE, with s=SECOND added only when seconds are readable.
h=6 m=4
